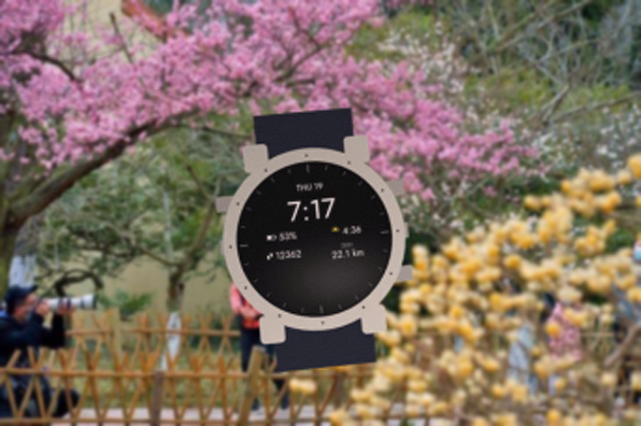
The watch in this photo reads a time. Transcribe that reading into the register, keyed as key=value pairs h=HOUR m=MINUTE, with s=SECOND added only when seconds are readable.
h=7 m=17
